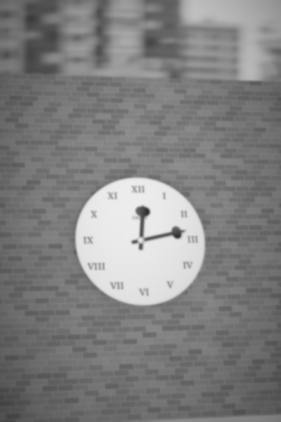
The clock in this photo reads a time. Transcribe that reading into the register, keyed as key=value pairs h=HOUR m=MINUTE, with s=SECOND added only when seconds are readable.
h=12 m=13
